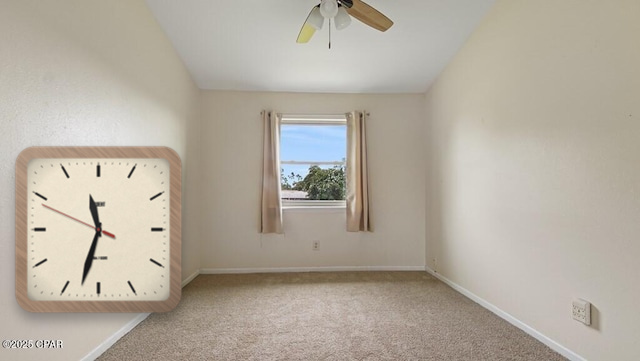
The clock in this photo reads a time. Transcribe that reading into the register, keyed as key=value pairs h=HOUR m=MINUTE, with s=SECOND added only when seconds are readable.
h=11 m=32 s=49
